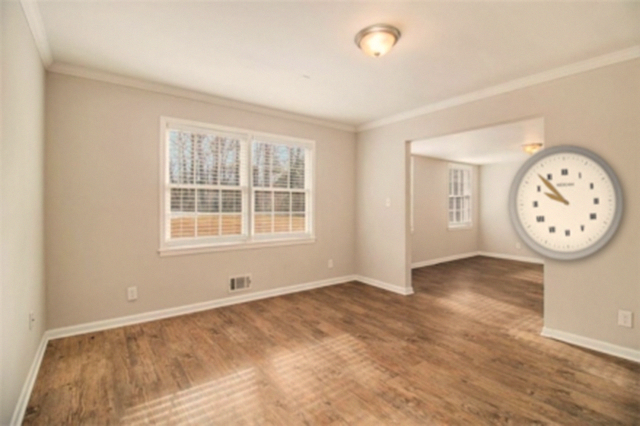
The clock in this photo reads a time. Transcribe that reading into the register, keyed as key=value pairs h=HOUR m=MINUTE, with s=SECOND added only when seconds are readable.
h=9 m=53
